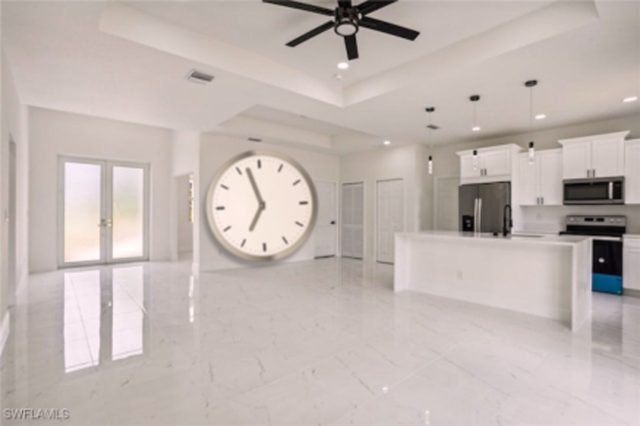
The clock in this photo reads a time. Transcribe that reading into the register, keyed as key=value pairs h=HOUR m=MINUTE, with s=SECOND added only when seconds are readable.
h=6 m=57
